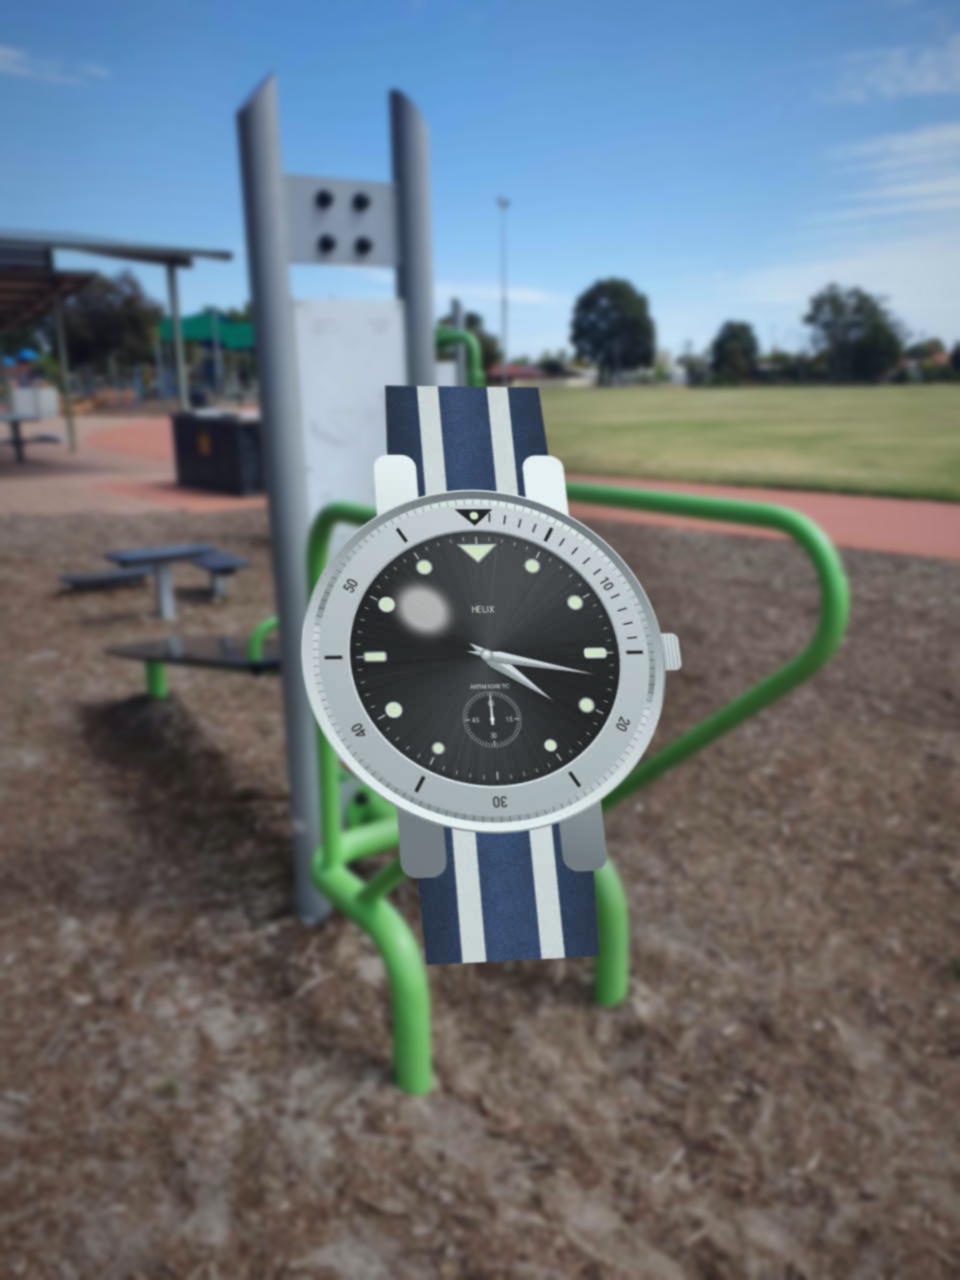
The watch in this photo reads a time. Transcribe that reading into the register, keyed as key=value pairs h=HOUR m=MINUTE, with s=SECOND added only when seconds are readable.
h=4 m=17
